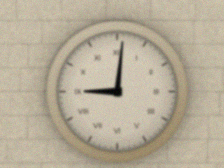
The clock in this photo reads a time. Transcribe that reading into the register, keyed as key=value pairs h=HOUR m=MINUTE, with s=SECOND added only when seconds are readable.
h=9 m=1
